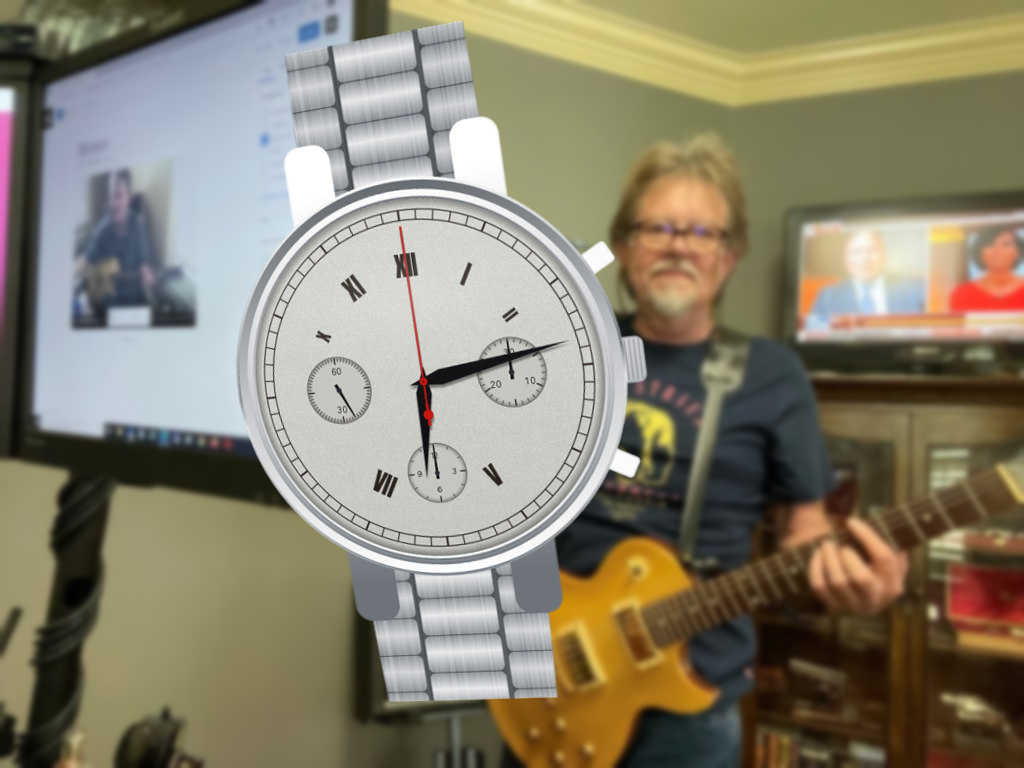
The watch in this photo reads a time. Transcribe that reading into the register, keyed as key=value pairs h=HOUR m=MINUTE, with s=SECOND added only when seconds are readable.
h=6 m=13 s=26
